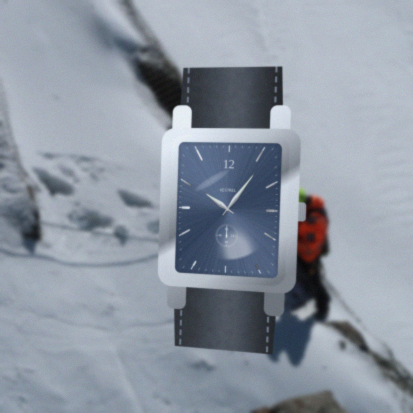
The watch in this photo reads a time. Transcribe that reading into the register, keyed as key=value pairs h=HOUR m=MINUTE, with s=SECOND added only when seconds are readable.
h=10 m=6
